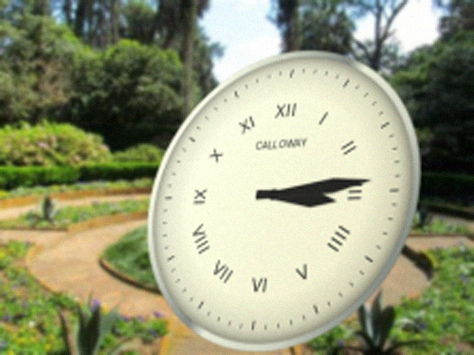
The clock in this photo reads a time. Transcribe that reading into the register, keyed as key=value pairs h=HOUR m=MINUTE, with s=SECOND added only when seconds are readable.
h=3 m=14
